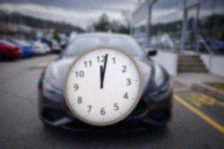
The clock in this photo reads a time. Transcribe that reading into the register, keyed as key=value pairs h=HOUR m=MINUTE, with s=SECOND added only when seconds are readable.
h=12 m=2
